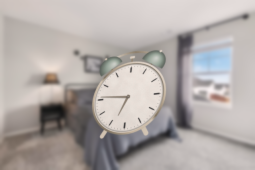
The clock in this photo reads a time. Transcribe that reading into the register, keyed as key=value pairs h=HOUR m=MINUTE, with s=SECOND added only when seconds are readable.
h=6 m=46
